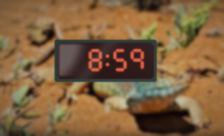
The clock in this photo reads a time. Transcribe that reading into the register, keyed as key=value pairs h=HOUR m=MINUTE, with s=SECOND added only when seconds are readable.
h=8 m=59
